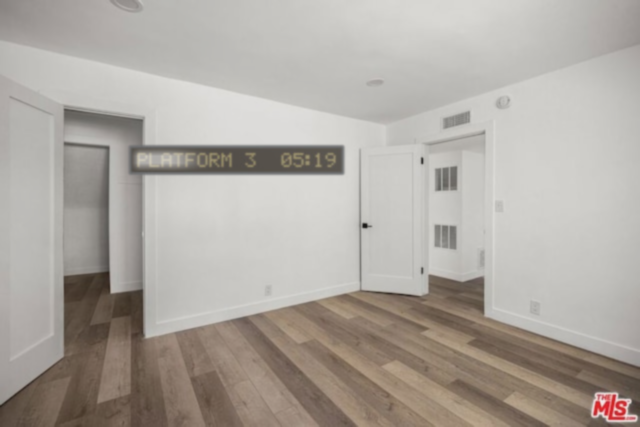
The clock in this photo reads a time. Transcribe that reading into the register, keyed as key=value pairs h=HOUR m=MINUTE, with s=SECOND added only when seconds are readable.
h=5 m=19
